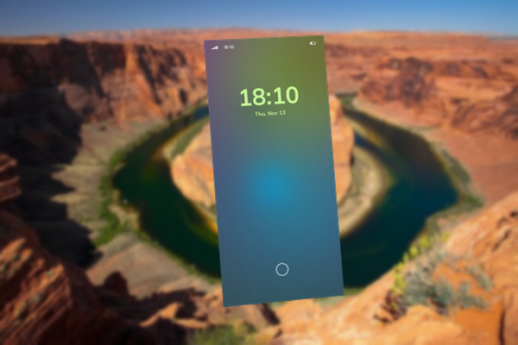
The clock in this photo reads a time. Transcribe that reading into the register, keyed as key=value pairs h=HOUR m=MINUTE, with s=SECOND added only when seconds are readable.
h=18 m=10
